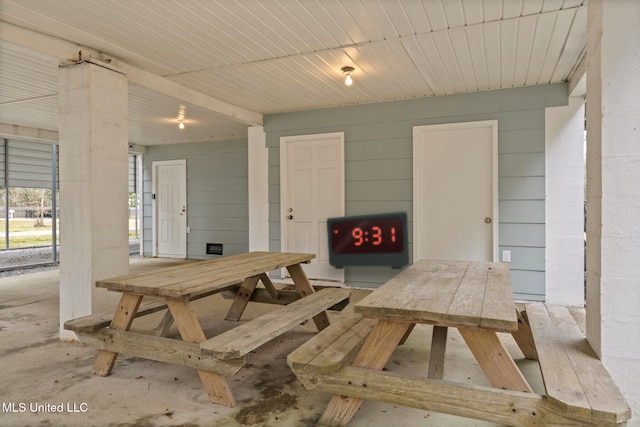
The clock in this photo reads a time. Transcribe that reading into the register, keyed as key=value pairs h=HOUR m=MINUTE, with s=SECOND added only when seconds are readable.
h=9 m=31
